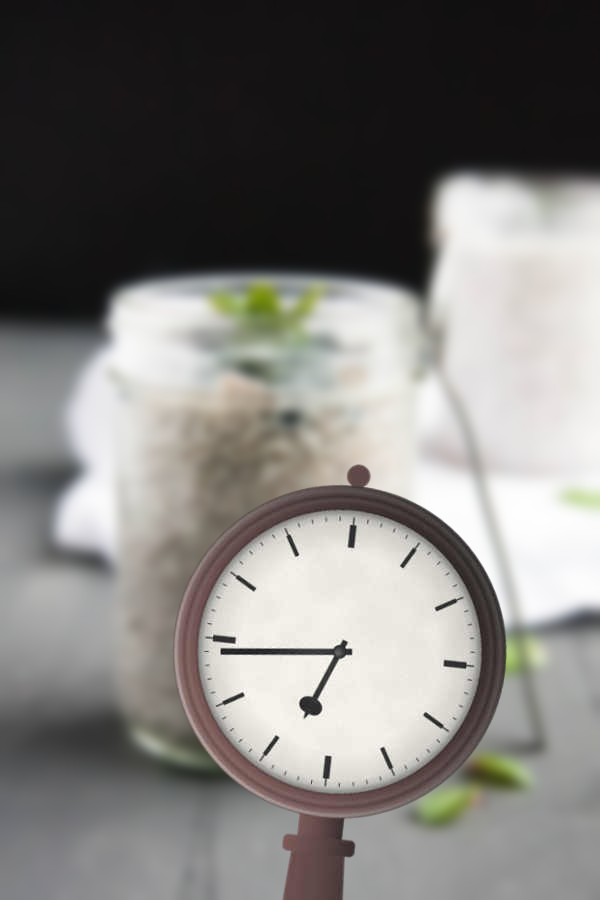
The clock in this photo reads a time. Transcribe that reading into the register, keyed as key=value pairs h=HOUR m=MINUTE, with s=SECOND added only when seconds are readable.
h=6 m=44
